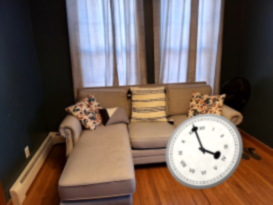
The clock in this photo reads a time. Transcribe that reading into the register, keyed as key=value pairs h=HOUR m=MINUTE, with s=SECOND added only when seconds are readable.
h=3 m=57
